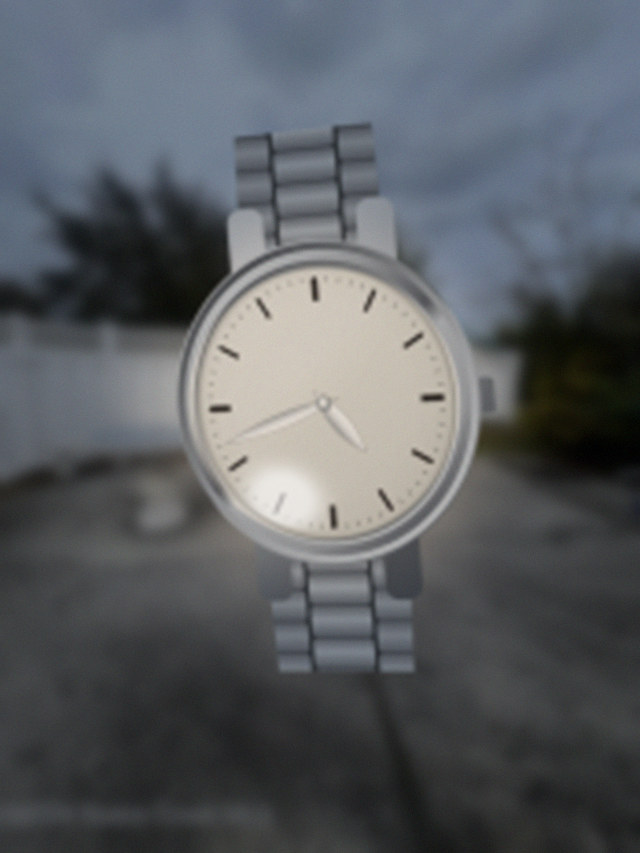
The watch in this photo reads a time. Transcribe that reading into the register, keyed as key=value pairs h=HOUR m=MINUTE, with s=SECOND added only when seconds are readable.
h=4 m=42
